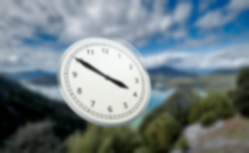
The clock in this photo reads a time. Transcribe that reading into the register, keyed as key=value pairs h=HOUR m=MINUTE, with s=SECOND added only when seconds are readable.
h=3 m=50
